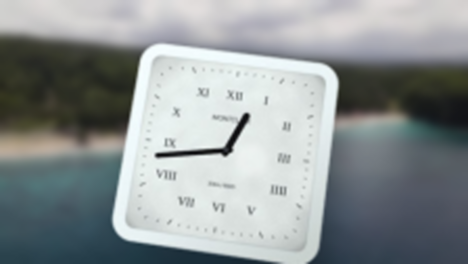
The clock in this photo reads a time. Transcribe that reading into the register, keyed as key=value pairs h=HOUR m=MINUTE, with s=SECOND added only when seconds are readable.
h=12 m=43
